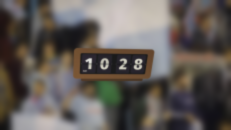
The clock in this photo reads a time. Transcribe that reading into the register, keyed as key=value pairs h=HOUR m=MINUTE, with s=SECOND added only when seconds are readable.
h=10 m=28
